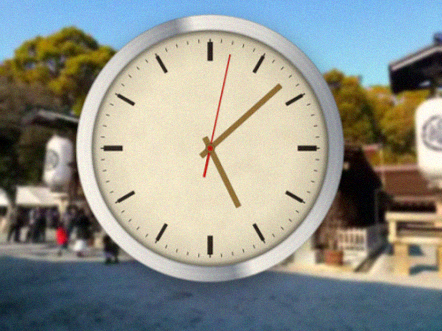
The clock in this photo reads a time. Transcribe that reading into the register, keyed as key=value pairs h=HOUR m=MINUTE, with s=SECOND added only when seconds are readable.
h=5 m=8 s=2
